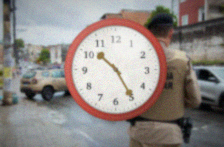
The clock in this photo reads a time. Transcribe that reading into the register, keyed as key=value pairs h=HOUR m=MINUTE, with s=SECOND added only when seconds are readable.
h=10 m=25
